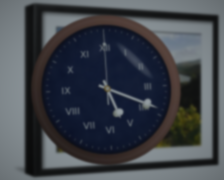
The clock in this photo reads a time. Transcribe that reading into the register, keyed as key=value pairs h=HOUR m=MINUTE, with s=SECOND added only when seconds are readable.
h=5 m=19 s=0
